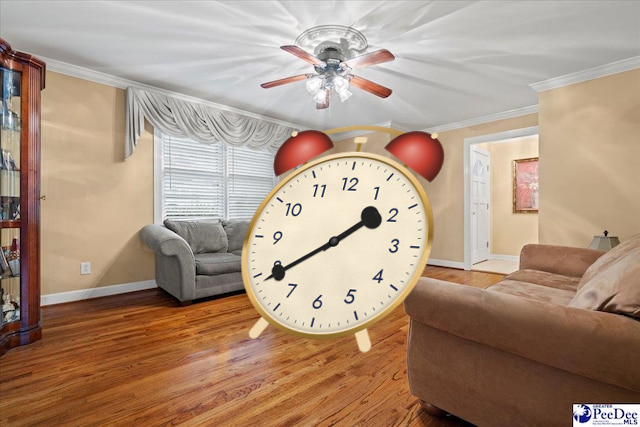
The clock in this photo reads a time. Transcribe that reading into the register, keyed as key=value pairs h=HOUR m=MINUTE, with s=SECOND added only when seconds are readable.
h=1 m=39
